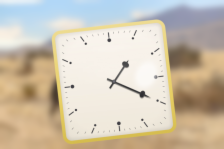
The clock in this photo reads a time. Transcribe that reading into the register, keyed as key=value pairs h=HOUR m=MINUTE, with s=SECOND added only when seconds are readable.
h=1 m=20
